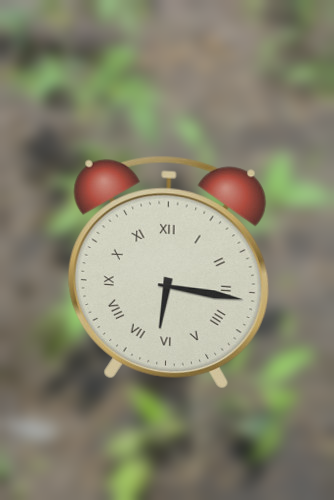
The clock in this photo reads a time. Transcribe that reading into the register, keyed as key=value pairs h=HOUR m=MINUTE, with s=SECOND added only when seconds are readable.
h=6 m=16
